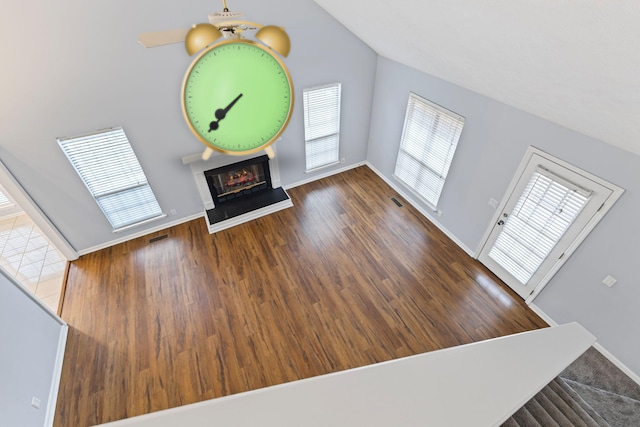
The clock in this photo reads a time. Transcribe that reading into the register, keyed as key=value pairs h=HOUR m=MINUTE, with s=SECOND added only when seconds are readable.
h=7 m=37
